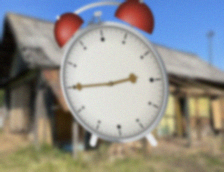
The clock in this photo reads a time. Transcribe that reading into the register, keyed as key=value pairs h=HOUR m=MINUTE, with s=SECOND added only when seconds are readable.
h=2 m=45
